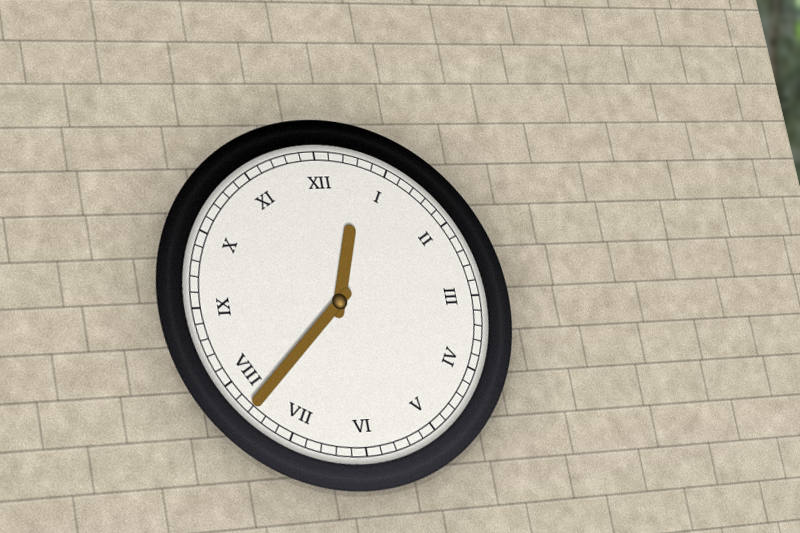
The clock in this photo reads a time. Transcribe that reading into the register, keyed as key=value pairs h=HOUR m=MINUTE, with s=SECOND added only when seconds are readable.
h=12 m=38
